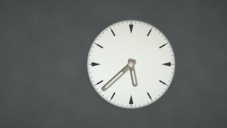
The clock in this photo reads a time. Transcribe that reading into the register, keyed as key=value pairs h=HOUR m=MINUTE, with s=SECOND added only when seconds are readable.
h=5 m=38
